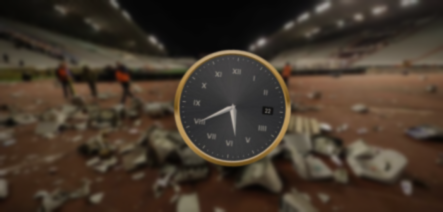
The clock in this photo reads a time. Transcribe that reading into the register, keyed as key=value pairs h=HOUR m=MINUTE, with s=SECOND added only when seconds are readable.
h=5 m=40
